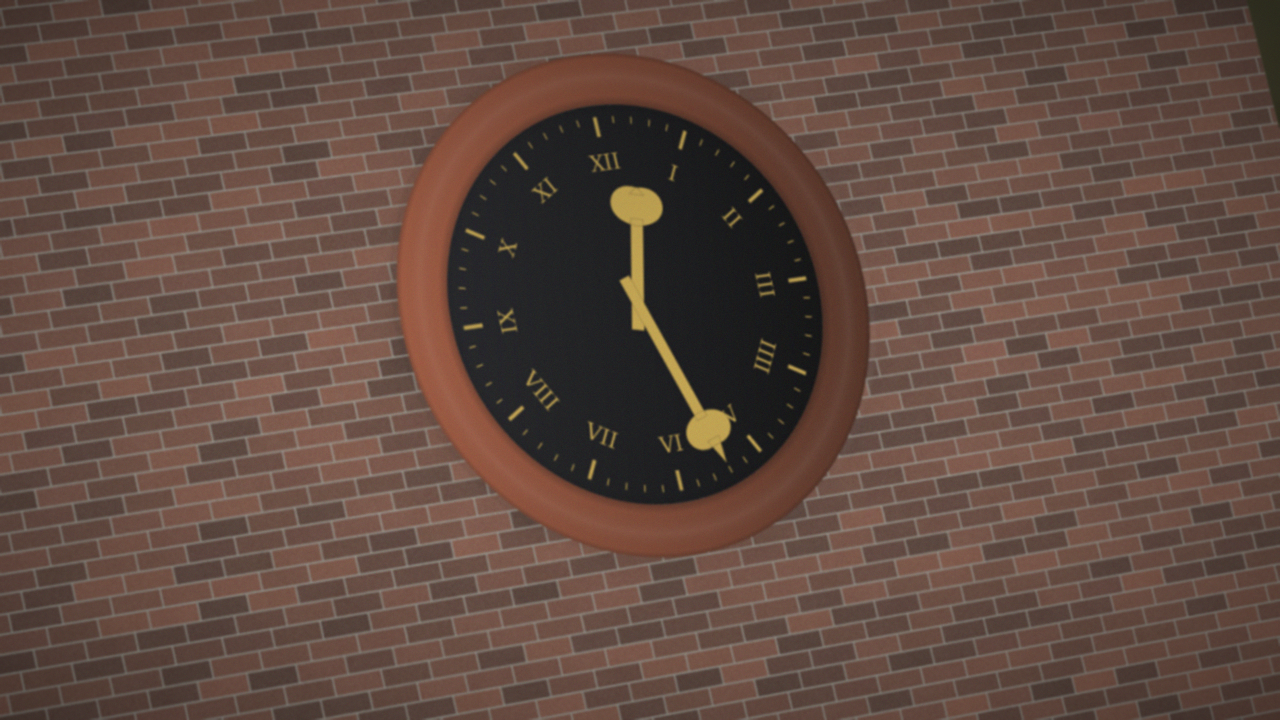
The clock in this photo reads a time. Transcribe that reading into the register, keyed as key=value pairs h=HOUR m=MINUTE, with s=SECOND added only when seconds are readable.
h=12 m=27
